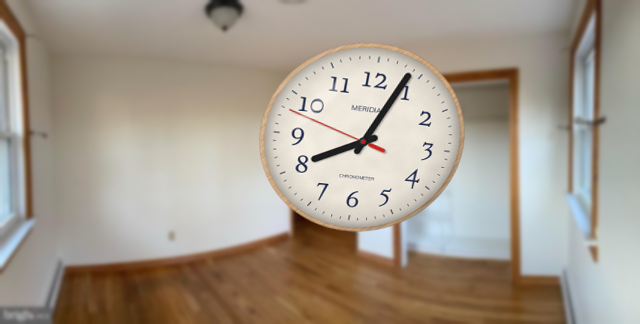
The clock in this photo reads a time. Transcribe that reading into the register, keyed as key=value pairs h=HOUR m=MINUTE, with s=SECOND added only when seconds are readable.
h=8 m=3 s=48
